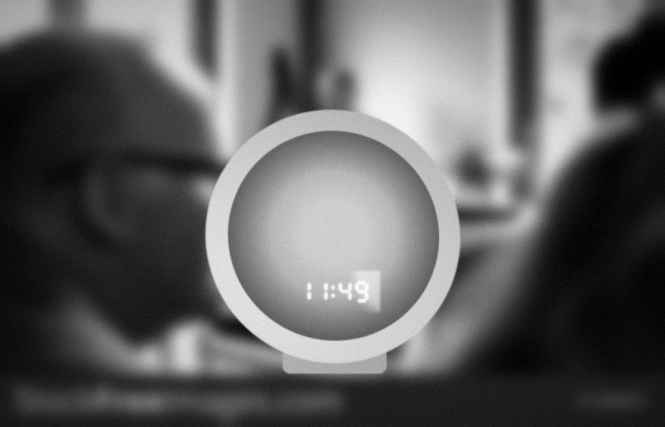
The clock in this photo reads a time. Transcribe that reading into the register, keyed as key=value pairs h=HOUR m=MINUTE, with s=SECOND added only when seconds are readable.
h=11 m=49
